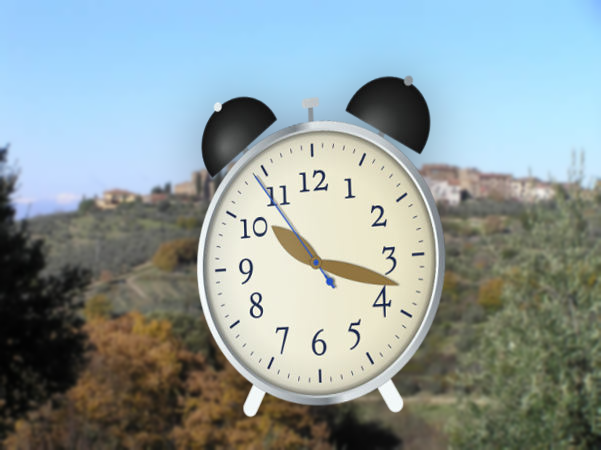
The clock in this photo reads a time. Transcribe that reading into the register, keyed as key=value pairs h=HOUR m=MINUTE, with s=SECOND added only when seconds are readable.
h=10 m=17 s=54
